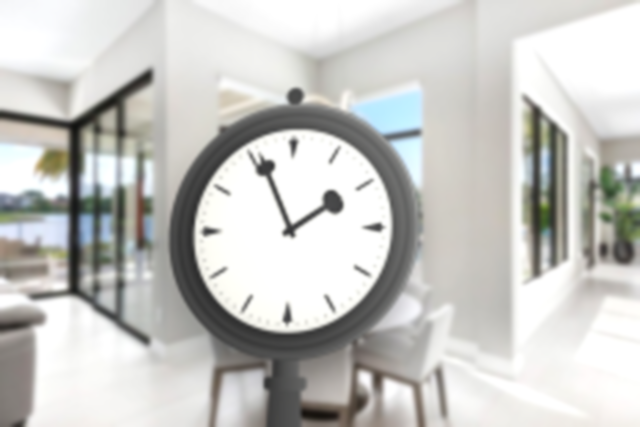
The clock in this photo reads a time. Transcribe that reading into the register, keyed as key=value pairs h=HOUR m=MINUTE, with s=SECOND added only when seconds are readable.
h=1 m=56
